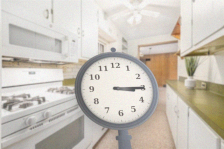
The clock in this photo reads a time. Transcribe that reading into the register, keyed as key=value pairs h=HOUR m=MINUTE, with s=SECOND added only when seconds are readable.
h=3 m=15
